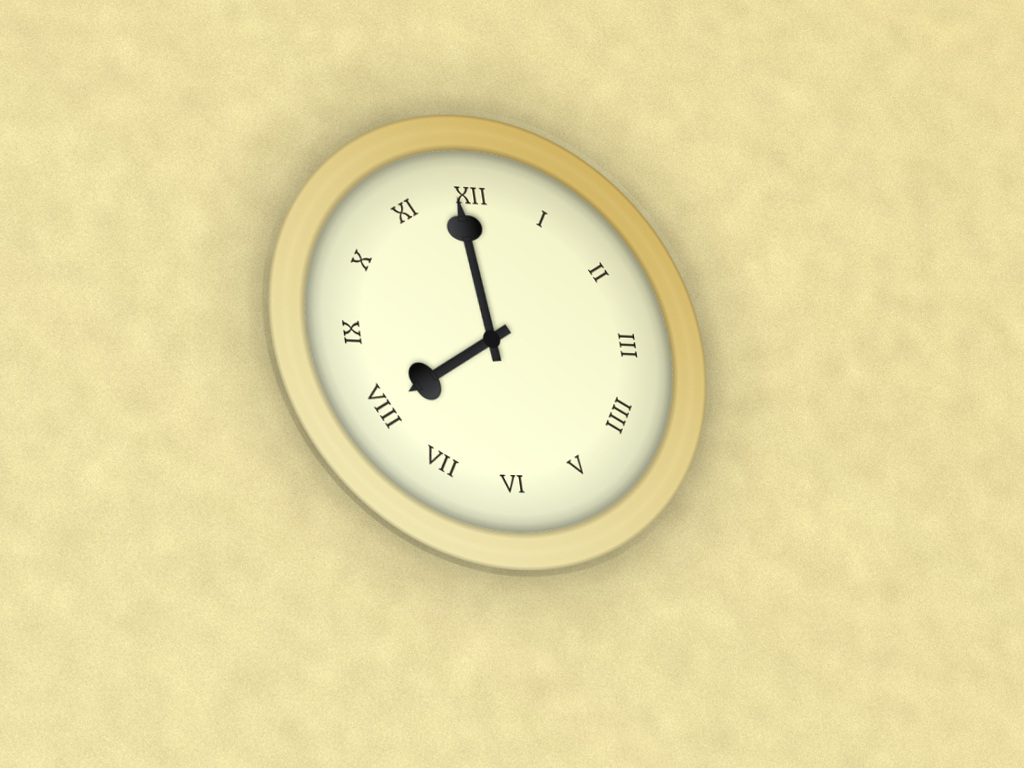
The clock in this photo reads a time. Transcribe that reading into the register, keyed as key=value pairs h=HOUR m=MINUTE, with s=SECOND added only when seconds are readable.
h=7 m=59
